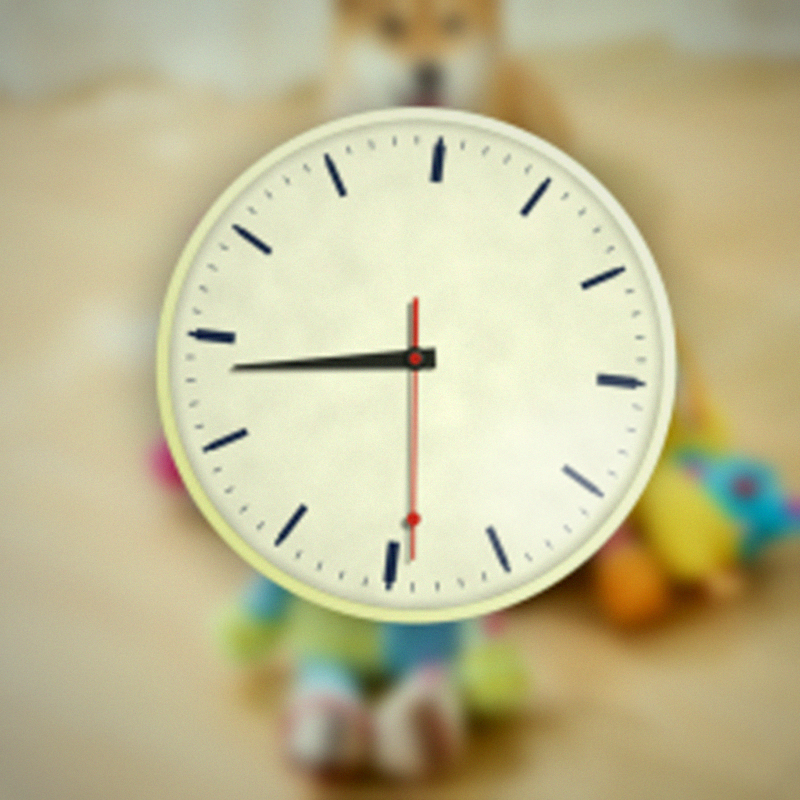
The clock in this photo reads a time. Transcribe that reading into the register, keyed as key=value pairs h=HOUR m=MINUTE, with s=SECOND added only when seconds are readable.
h=8 m=43 s=29
